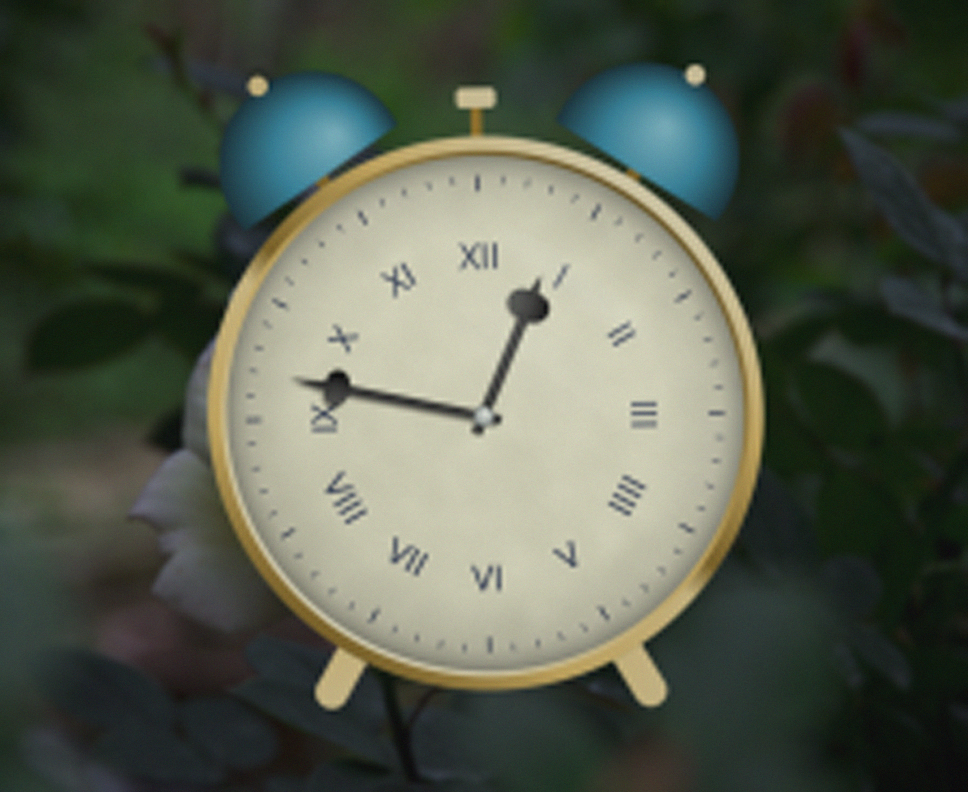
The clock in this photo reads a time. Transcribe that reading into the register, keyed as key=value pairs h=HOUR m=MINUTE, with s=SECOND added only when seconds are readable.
h=12 m=47
